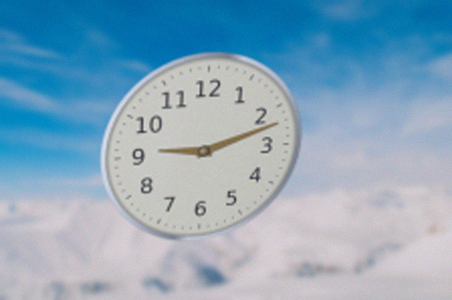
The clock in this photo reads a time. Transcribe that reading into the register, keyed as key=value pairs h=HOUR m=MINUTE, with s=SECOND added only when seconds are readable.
h=9 m=12
